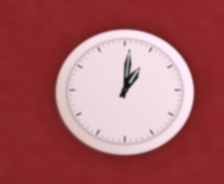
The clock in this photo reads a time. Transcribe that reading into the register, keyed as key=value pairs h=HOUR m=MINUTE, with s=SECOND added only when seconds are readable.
h=1 m=1
